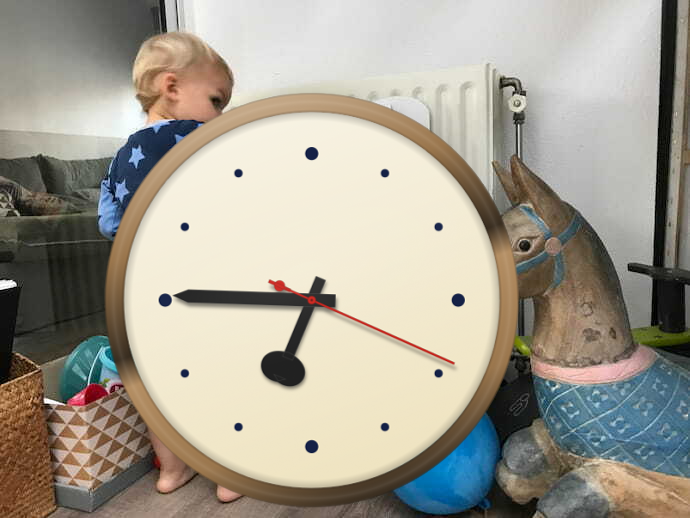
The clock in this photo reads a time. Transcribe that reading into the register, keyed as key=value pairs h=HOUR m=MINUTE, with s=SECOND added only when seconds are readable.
h=6 m=45 s=19
